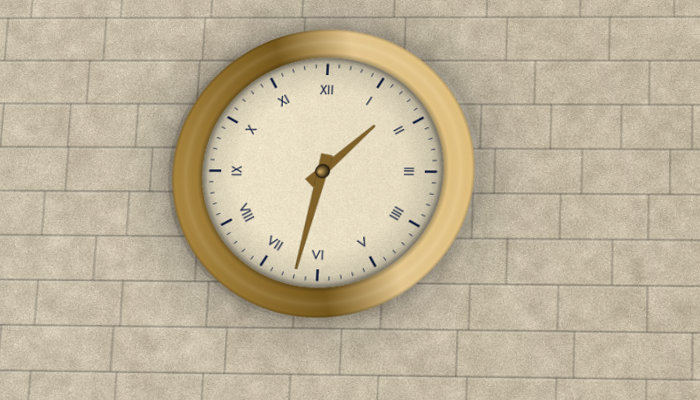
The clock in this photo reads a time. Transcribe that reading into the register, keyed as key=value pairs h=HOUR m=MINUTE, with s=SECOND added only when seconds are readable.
h=1 m=32
